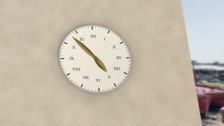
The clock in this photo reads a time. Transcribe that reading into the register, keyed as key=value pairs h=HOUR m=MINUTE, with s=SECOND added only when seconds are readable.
h=4 m=53
